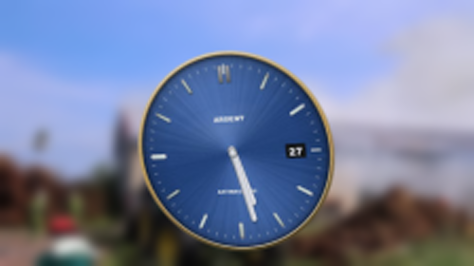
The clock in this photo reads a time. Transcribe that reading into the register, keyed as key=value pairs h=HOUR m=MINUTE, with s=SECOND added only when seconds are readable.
h=5 m=28
